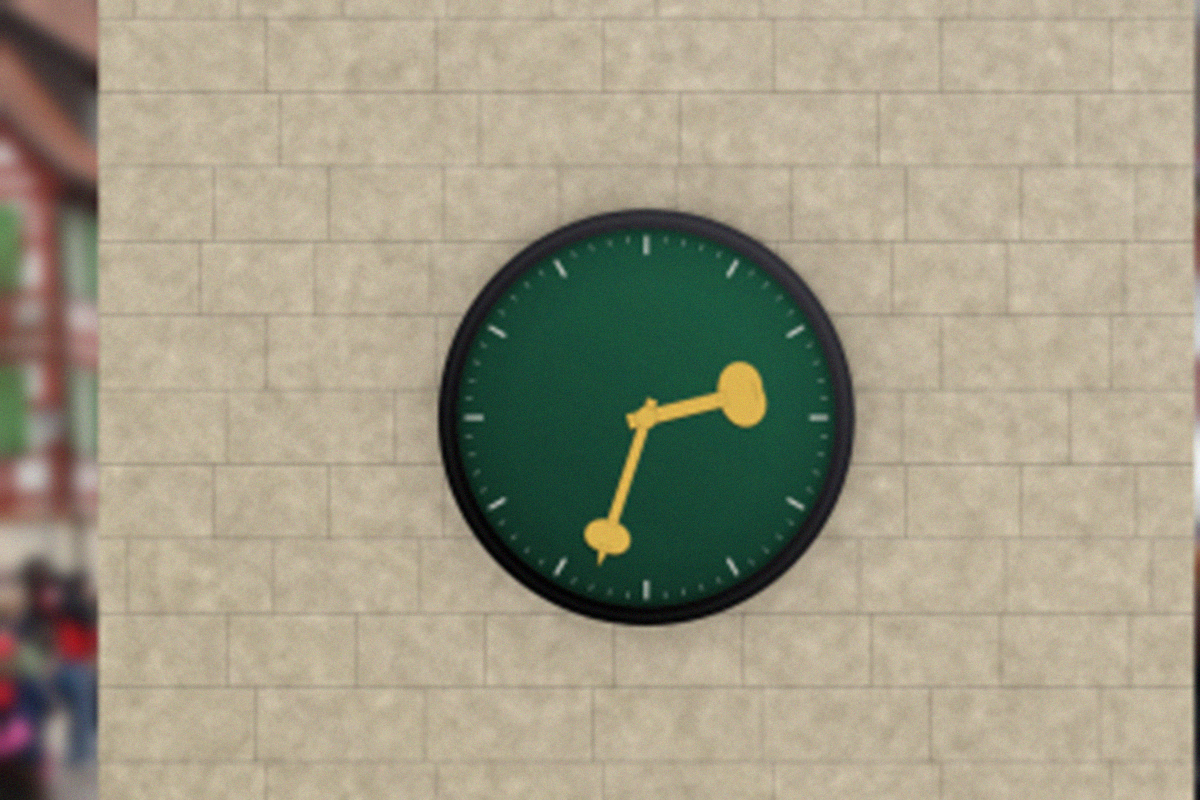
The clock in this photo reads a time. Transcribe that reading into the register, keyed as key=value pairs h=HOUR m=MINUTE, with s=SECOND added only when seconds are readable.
h=2 m=33
